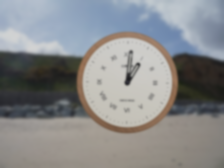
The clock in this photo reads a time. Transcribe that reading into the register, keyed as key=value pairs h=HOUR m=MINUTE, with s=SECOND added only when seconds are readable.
h=1 m=1
